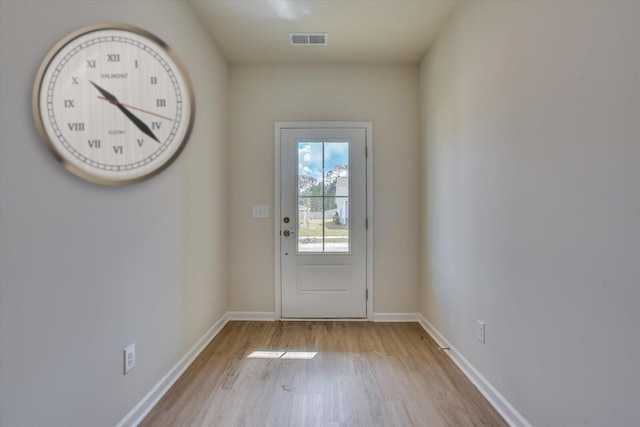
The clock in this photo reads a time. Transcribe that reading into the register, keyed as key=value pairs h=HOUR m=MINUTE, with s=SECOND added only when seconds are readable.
h=10 m=22 s=18
